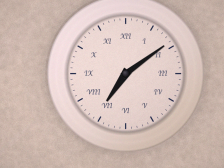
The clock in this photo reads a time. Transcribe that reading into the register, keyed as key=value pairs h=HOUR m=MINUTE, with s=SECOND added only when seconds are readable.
h=7 m=9
